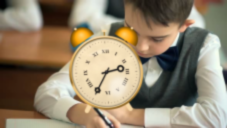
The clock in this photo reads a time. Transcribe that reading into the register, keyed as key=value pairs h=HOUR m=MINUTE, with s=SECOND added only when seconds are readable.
h=2 m=35
